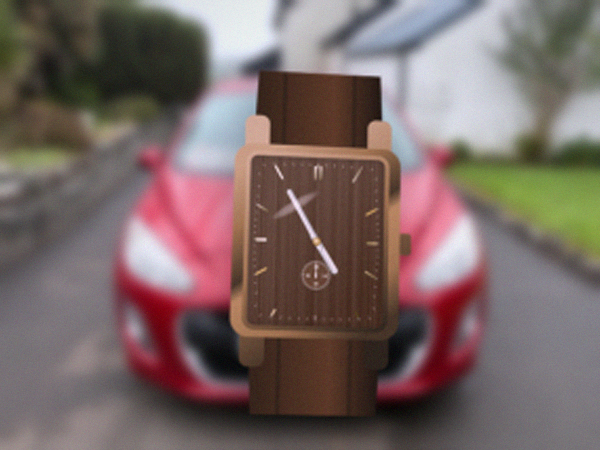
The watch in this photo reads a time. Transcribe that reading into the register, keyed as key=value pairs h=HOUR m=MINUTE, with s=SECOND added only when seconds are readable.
h=4 m=55
